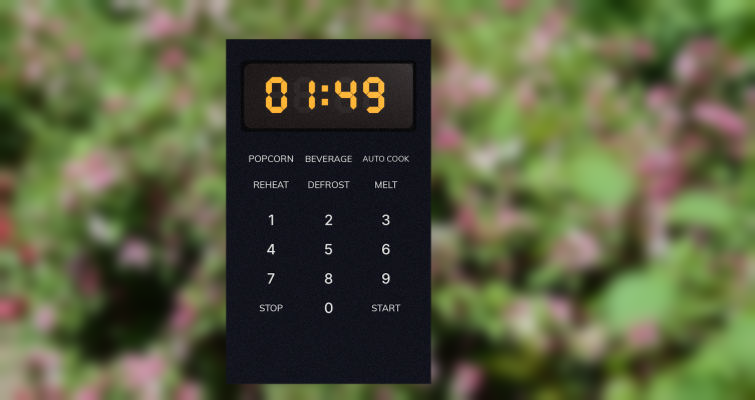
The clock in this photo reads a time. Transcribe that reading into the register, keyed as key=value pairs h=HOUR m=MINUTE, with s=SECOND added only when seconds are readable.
h=1 m=49
